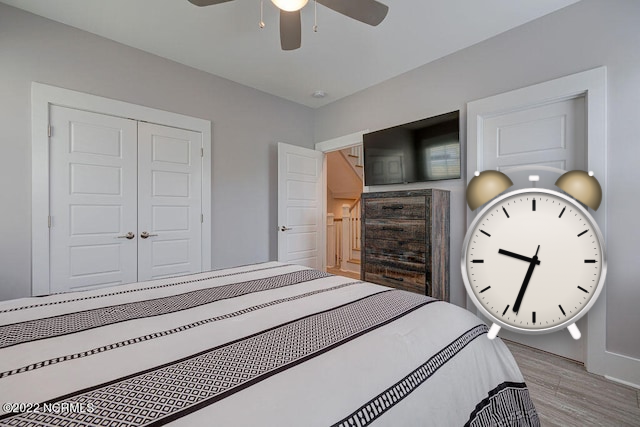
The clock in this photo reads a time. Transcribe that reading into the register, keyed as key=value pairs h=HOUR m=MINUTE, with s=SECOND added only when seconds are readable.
h=9 m=33 s=33
